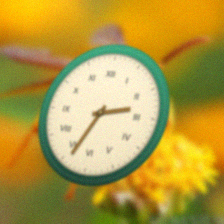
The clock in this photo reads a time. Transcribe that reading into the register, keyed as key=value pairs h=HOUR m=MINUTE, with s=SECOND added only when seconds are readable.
h=2 m=34
